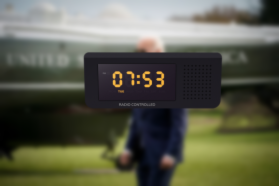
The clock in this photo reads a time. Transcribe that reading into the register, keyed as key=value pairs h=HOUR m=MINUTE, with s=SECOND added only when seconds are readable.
h=7 m=53
